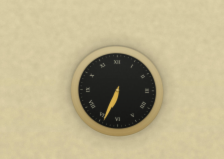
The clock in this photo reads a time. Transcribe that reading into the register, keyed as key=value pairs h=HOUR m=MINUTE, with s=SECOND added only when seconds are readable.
h=6 m=34
